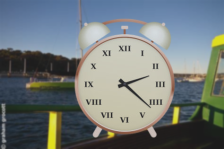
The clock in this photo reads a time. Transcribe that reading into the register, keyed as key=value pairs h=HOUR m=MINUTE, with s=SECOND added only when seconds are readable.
h=2 m=22
